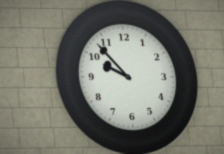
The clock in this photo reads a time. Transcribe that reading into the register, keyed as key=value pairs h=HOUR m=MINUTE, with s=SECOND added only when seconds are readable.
h=9 m=53
